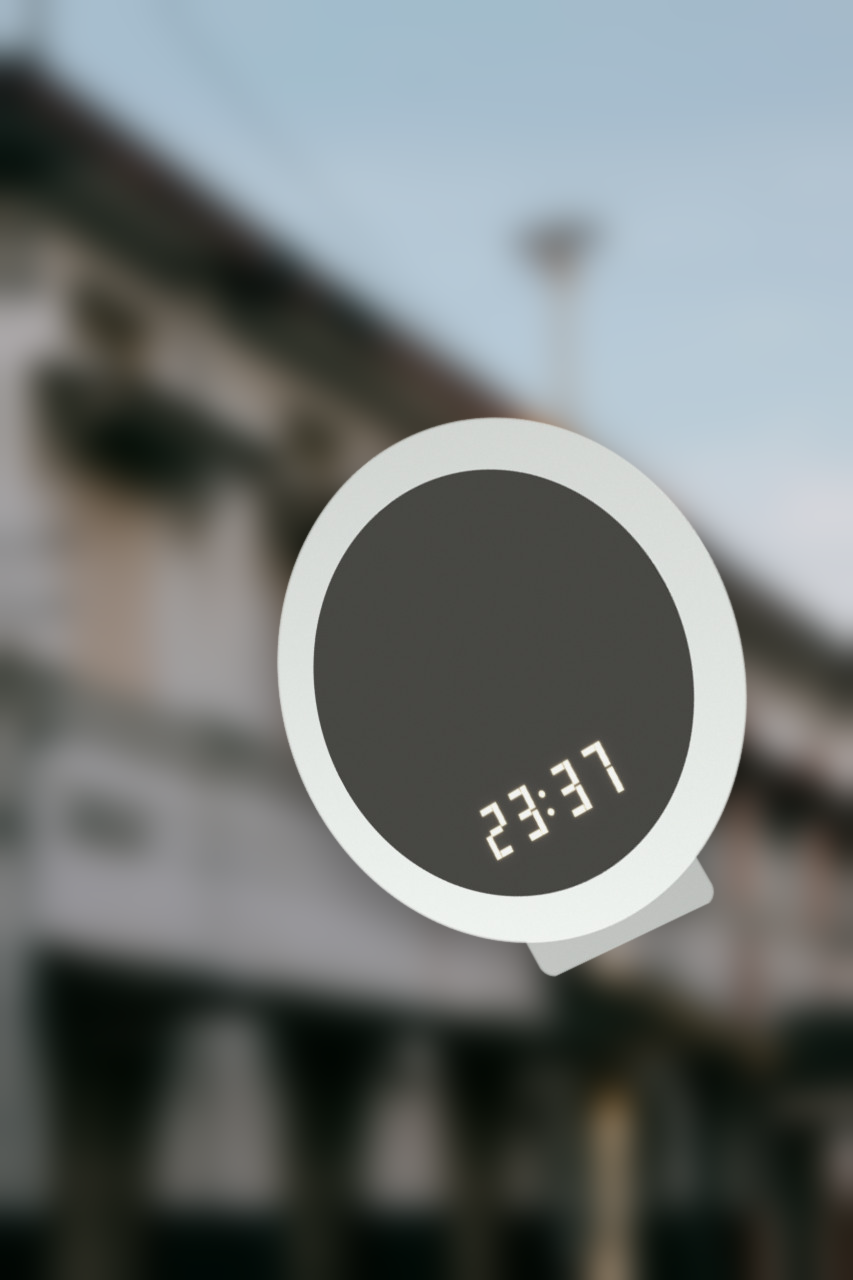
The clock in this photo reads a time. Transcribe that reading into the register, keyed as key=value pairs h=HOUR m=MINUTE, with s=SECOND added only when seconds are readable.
h=23 m=37
